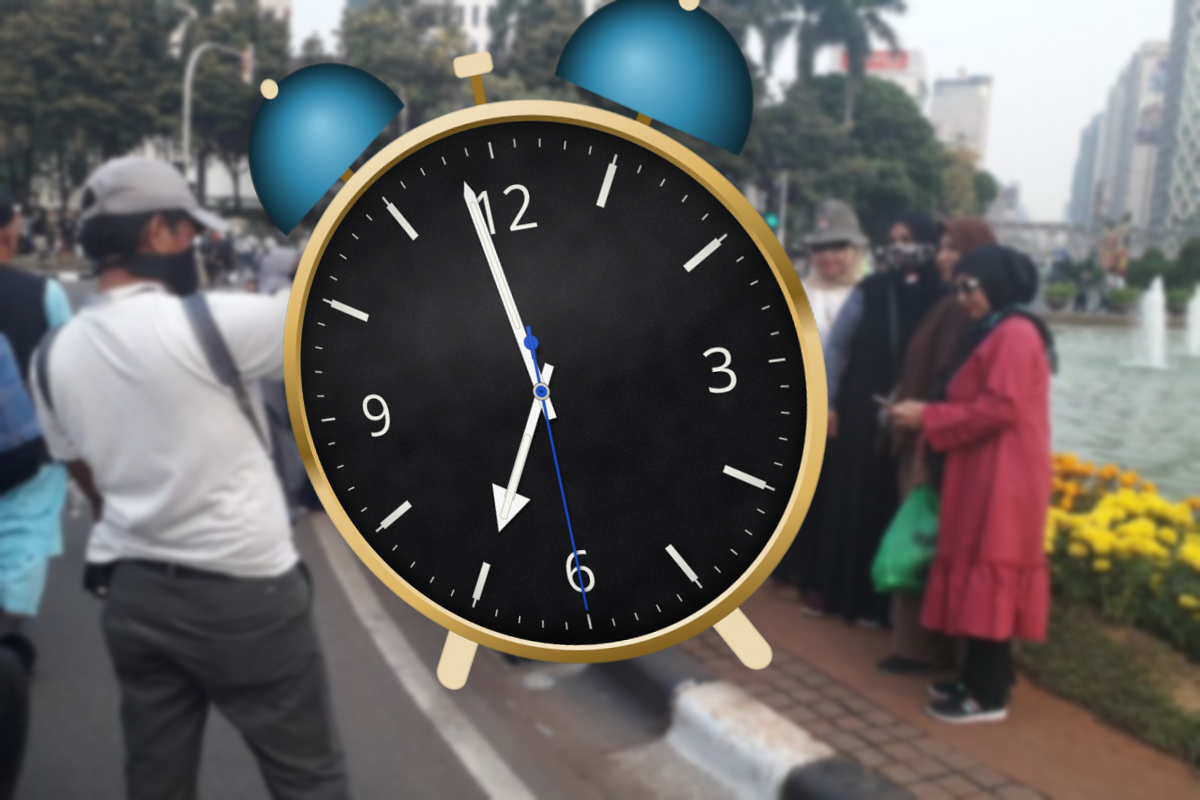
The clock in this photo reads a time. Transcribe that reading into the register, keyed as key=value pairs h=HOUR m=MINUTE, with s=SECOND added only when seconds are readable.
h=6 m=58 s=30
